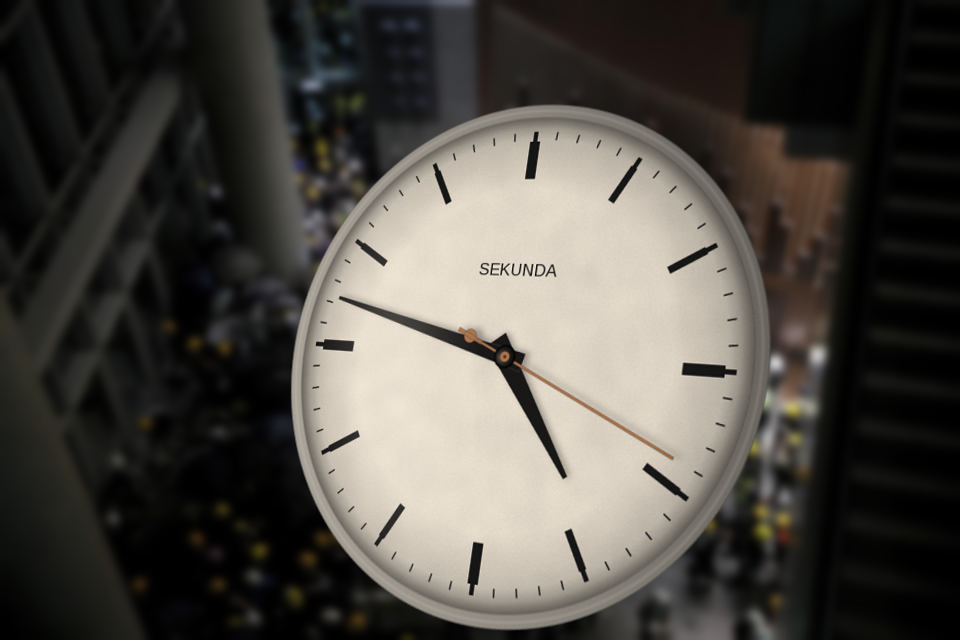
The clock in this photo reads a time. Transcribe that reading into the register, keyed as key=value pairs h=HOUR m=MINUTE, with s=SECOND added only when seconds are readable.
h=4 m=47 s=19
